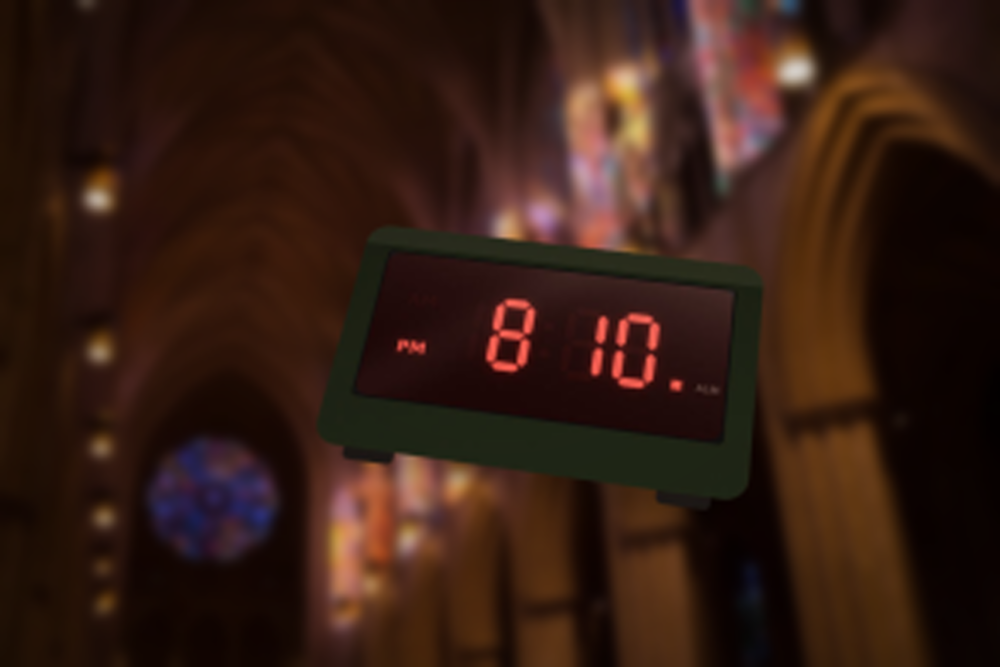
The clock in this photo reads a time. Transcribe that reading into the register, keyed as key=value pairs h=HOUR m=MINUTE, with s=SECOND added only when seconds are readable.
h=8 m=10
